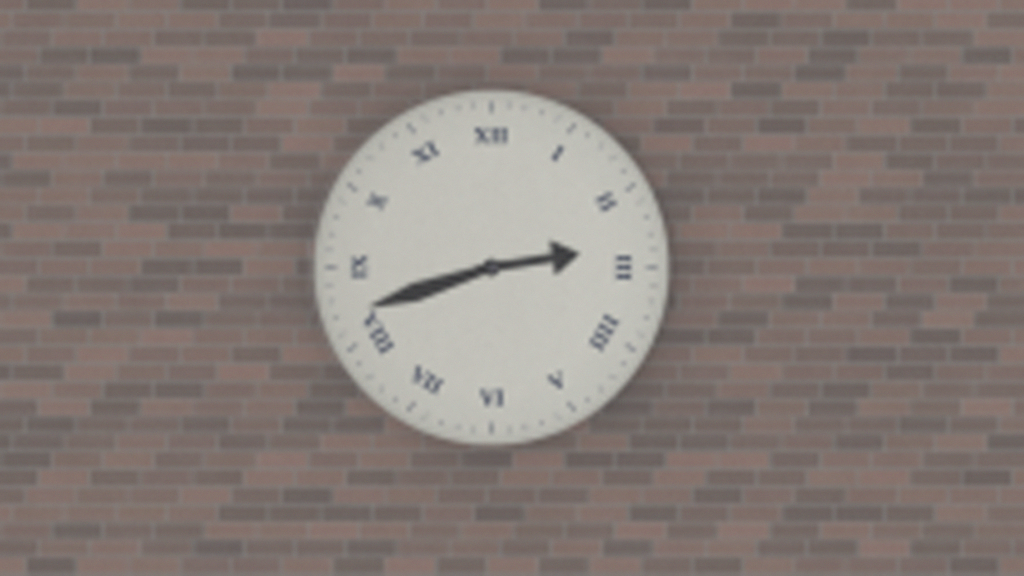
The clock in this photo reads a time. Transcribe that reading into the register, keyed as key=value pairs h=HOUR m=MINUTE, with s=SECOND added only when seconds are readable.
h=2 m=42
